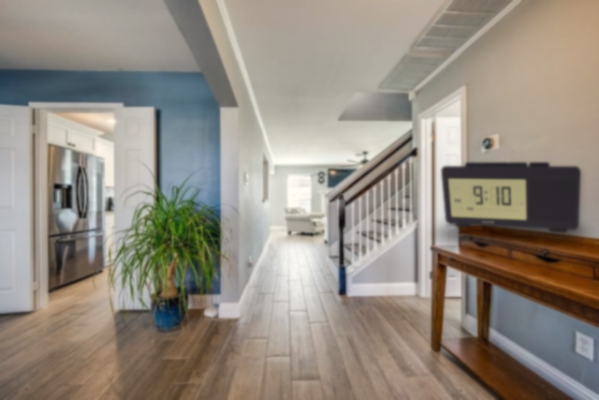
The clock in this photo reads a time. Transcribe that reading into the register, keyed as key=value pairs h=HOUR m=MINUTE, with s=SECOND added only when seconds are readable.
h=9 m=10
